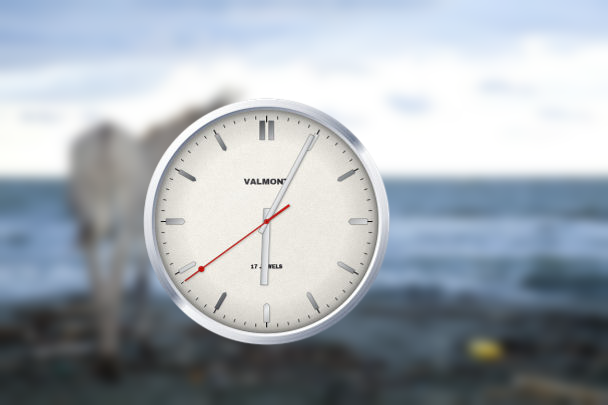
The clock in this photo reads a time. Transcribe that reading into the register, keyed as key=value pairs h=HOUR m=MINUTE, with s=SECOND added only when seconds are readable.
h=6 m=4 s=39
